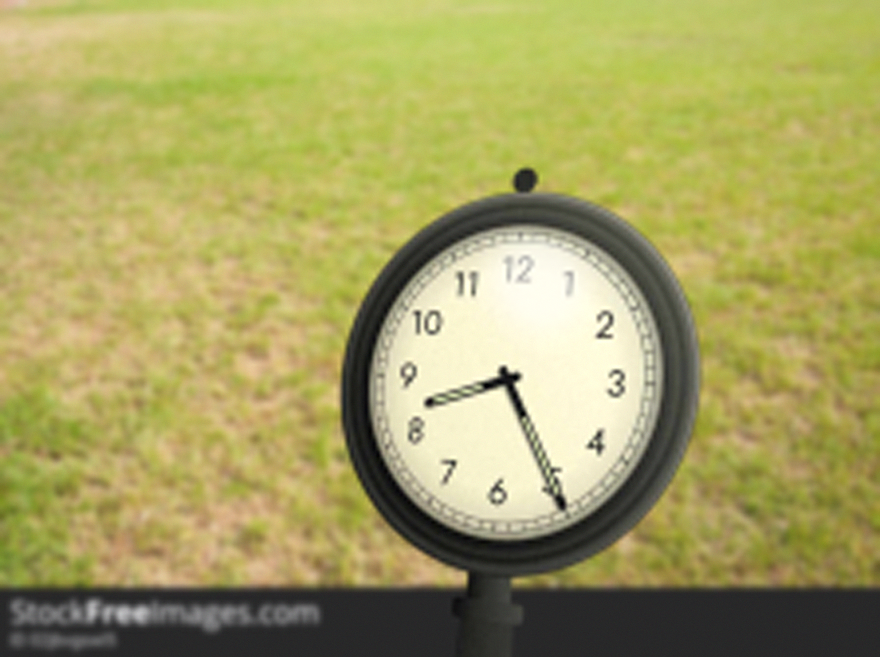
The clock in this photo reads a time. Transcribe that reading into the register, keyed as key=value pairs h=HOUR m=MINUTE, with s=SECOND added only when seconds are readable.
h=8 m=25
